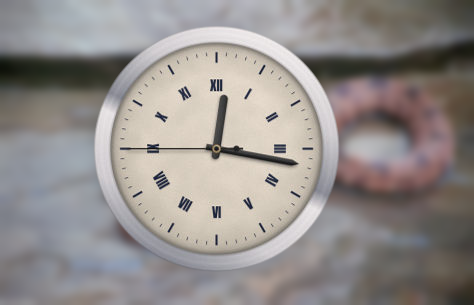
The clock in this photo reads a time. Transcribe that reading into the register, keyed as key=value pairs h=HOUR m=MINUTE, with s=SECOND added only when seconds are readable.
h=12 m=16 s=45
